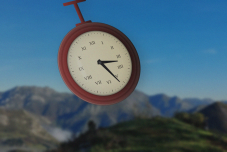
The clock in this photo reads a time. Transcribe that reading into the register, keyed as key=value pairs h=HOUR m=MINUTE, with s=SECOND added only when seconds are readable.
h=3 m=26
